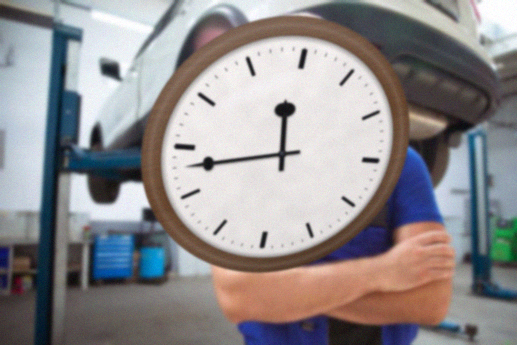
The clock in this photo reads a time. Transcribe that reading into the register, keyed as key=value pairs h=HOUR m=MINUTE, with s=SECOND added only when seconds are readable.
h=11 m=43
